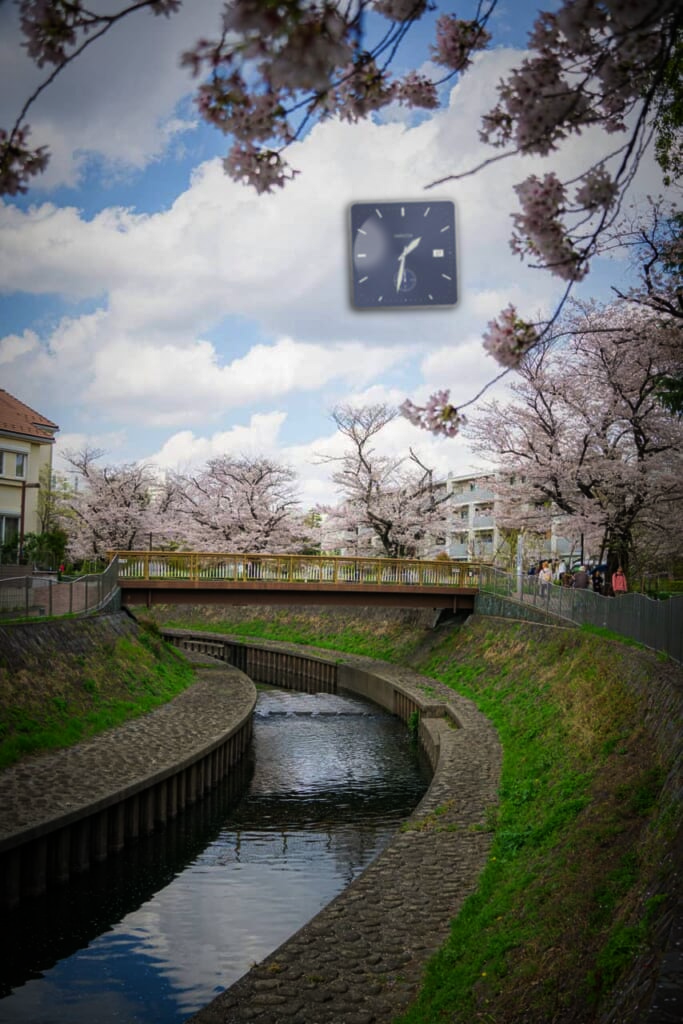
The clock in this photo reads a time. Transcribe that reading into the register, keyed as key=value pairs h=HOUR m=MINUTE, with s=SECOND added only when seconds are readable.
h=1 m=32
